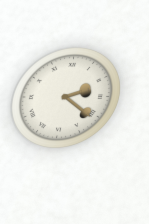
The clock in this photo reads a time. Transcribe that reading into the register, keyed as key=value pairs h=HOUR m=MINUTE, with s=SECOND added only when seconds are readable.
h=2 m=21
